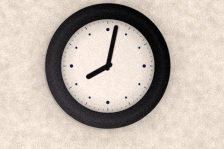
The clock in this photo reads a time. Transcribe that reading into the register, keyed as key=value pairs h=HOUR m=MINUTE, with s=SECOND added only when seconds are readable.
h=8 m=2
